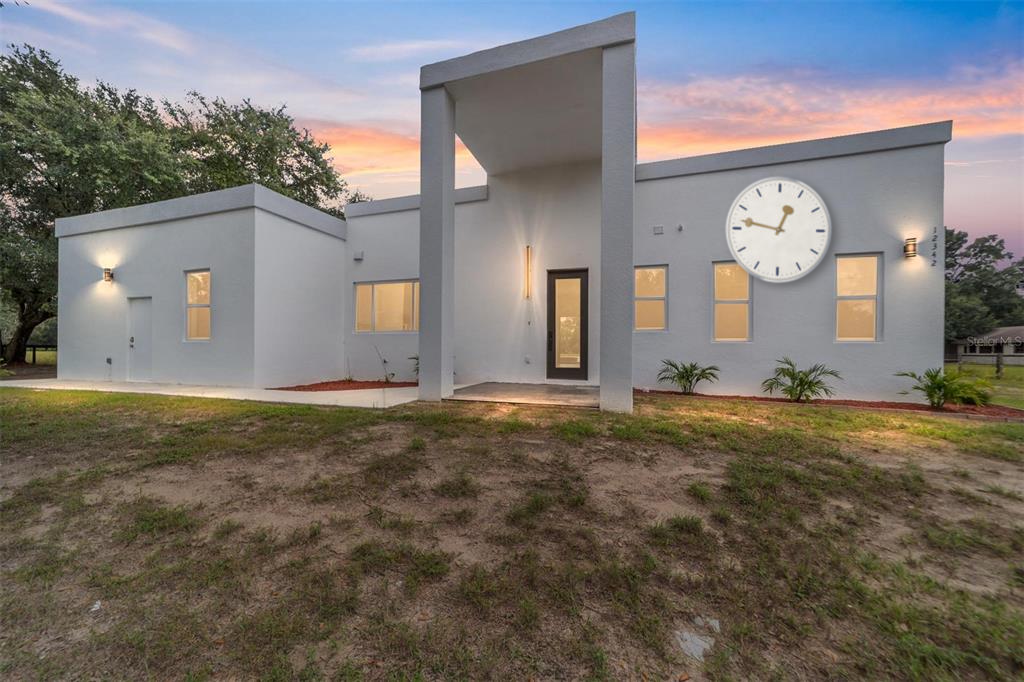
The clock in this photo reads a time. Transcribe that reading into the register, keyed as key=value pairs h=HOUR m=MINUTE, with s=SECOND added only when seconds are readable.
h=12 m=47
